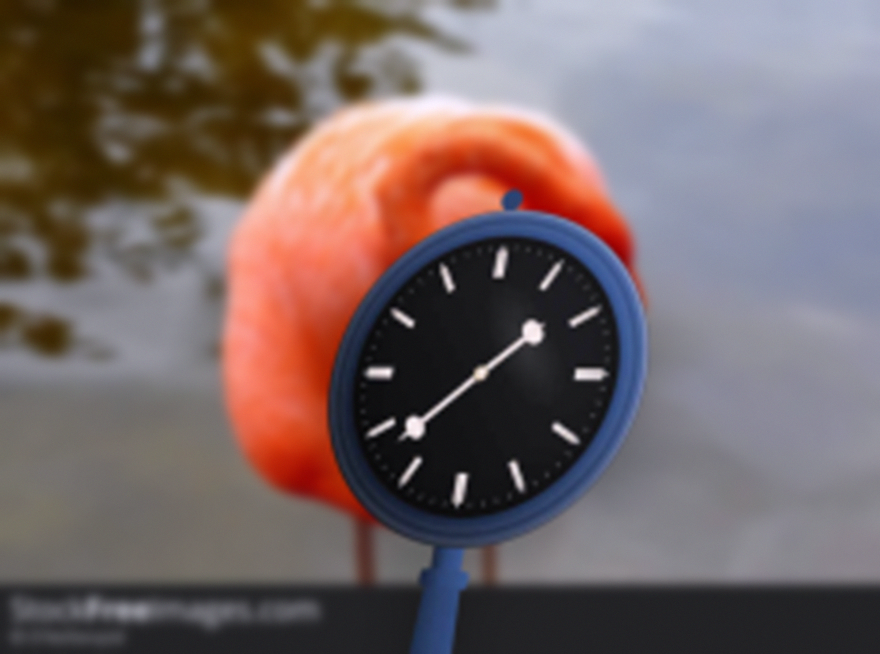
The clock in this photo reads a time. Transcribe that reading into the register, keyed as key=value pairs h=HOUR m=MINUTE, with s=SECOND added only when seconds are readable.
h=1 m=38
